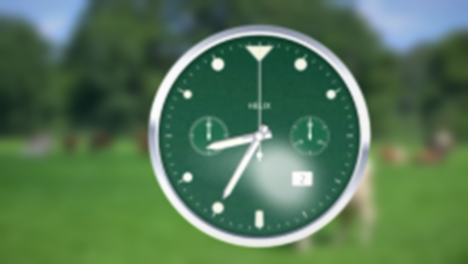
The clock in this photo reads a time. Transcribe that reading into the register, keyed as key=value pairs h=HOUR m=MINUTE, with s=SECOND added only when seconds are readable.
h=8 m=35
